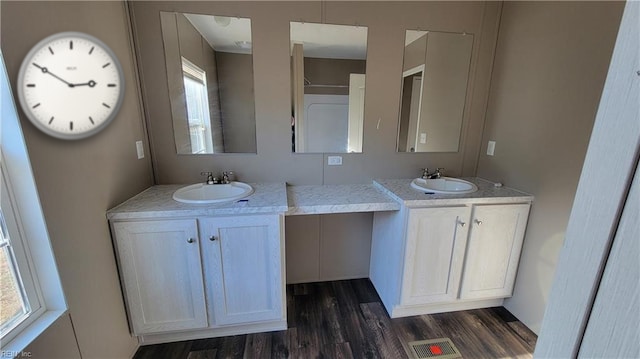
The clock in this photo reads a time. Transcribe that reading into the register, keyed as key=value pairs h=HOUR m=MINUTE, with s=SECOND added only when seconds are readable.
h=2 m=50
